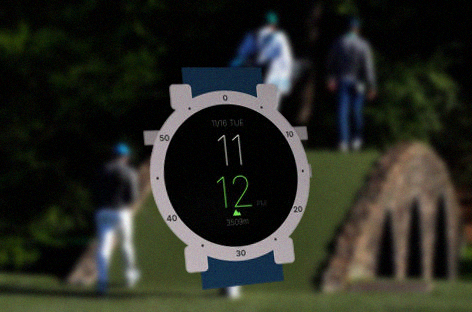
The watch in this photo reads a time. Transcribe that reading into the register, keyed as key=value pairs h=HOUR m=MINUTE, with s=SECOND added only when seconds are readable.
h=11 m=12
